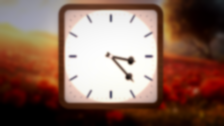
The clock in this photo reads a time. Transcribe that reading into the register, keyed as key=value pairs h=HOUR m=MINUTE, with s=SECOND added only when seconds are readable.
h=3 m=23
